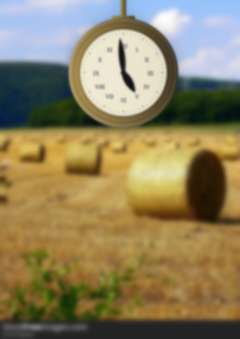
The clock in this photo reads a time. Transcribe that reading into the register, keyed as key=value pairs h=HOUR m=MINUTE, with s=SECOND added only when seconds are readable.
h=4 m=59
